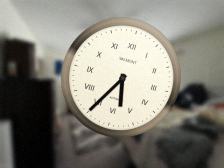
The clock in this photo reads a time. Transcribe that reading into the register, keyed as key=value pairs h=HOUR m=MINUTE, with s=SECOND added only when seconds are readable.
h=5 m=35
